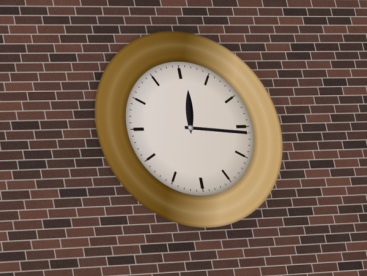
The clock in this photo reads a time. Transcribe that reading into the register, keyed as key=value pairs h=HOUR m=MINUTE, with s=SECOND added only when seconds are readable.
h=12 m=16
